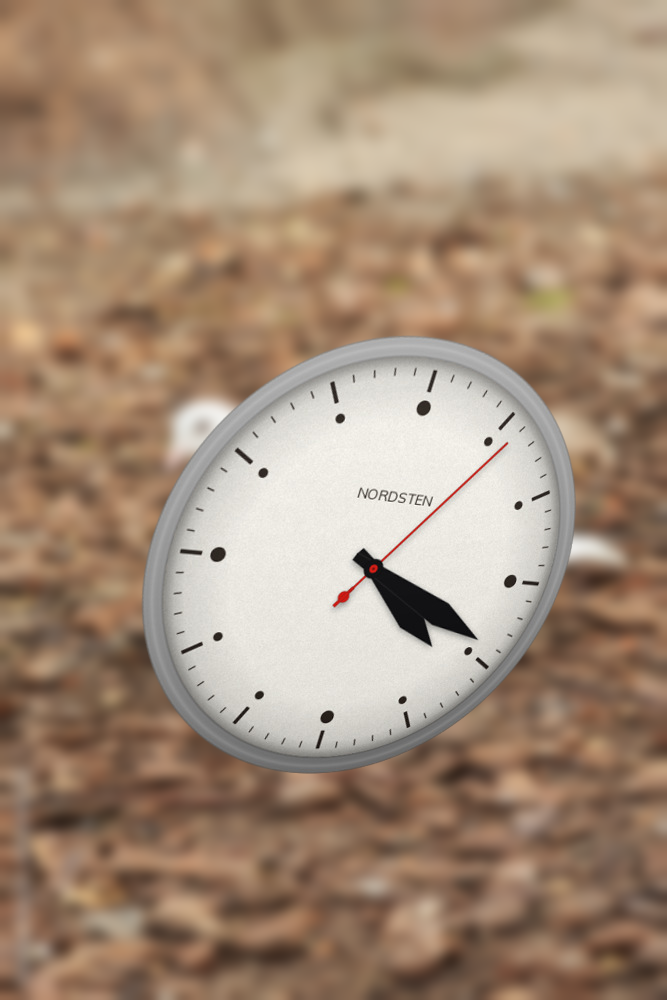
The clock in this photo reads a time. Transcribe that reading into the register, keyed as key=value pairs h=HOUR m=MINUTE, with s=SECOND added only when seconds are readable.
h=4 m=19 s=6
